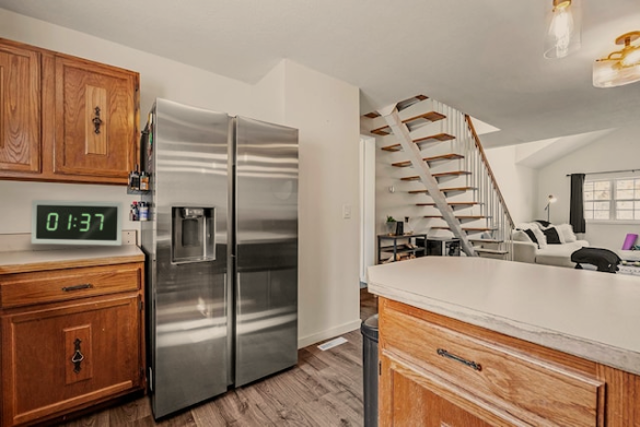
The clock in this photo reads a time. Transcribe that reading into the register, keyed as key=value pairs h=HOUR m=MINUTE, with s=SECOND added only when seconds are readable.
h=1 m=37
